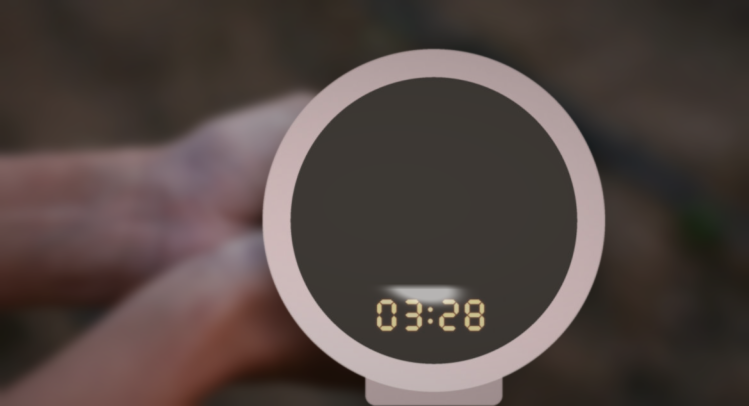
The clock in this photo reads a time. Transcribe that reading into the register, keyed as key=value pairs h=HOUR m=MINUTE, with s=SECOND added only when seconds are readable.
h=3 m=28
